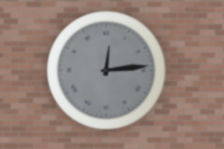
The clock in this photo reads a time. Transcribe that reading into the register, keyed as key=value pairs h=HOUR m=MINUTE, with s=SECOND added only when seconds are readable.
h=12 m=14
